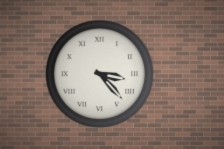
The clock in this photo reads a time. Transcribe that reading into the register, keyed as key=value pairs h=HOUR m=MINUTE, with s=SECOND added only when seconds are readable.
h=3 m=23
